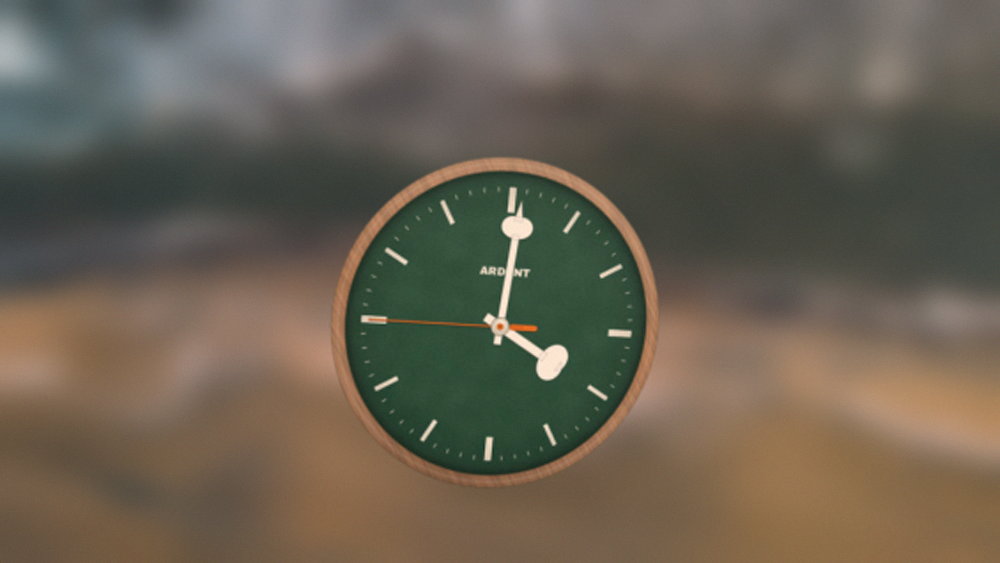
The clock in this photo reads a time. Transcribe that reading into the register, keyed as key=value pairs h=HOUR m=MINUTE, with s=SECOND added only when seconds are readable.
h=4 m=0 s=45
